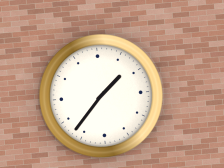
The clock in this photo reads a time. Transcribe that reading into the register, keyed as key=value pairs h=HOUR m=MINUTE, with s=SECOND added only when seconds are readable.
h=1 m=37
